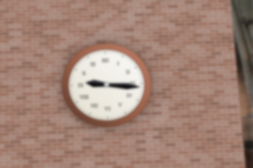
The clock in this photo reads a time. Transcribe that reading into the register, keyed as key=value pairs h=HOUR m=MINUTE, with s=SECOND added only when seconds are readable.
h=9 m=16
